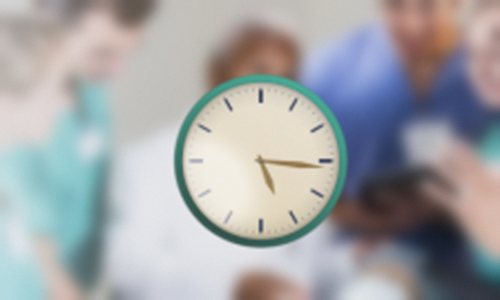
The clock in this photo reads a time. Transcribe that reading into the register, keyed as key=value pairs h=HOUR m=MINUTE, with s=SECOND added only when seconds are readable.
h=5 m=16
